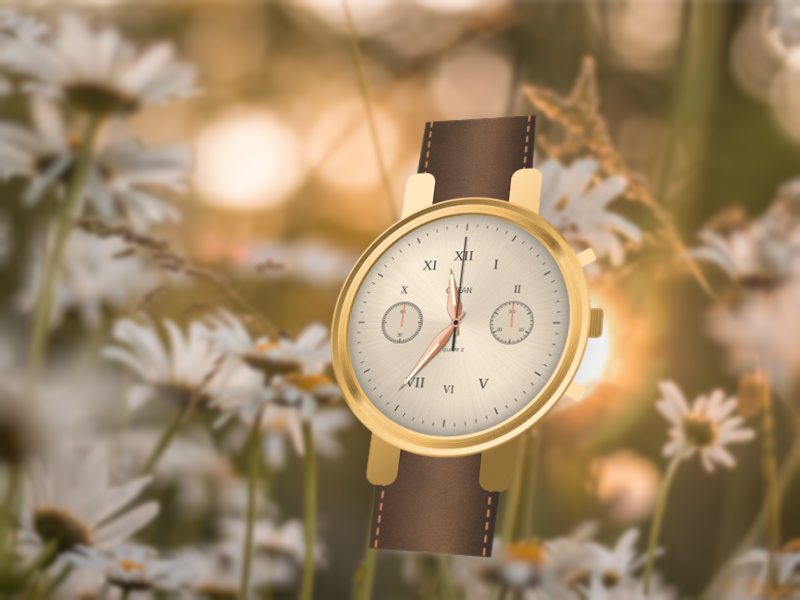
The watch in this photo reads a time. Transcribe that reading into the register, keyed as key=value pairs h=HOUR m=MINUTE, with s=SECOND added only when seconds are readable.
h=11 m=36
